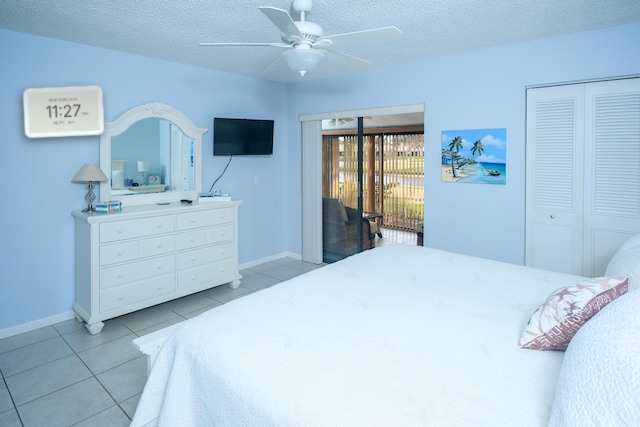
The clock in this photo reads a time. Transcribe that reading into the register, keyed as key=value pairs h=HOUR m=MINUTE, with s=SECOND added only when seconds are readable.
h=11 m=27
